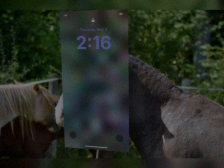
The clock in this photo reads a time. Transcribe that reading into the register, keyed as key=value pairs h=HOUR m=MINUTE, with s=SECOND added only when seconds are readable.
h=2 m=16
